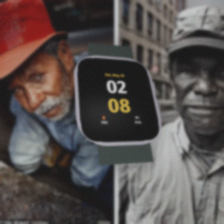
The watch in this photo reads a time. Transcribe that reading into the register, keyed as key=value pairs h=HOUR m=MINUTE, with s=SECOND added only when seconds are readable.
h=2 m=8
